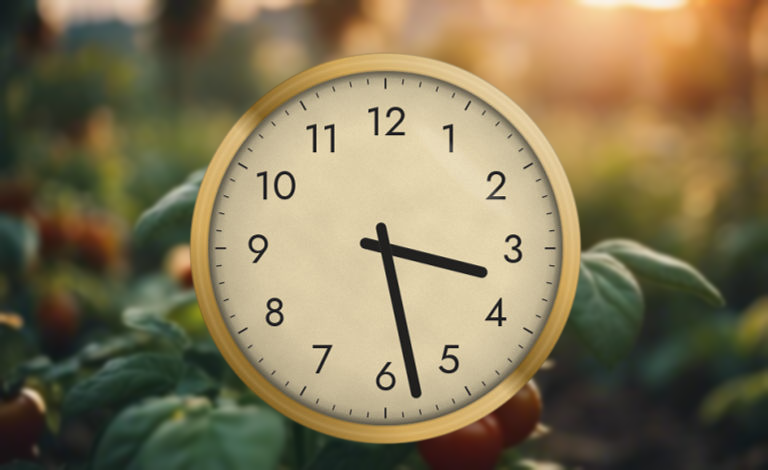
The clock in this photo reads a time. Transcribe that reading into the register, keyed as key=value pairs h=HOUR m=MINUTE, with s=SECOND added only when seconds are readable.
h=3 m=28
